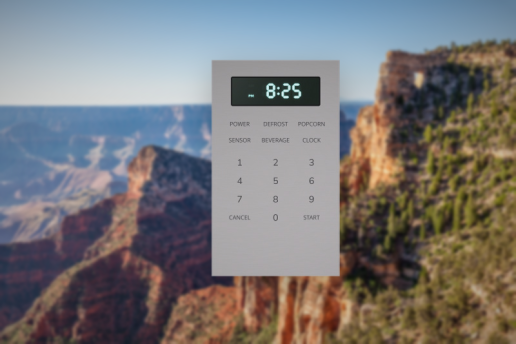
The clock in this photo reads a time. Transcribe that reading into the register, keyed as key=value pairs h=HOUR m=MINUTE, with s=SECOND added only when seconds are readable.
h=8 m=25
